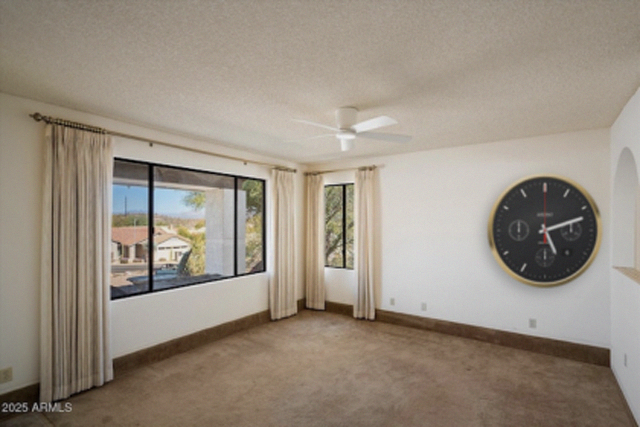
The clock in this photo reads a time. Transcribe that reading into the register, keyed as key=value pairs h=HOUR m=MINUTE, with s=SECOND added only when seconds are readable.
h=5 m=12
